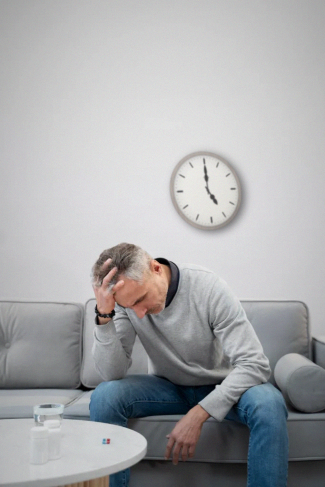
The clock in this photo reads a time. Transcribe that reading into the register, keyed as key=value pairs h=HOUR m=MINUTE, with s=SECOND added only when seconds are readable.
h=5 m=0
